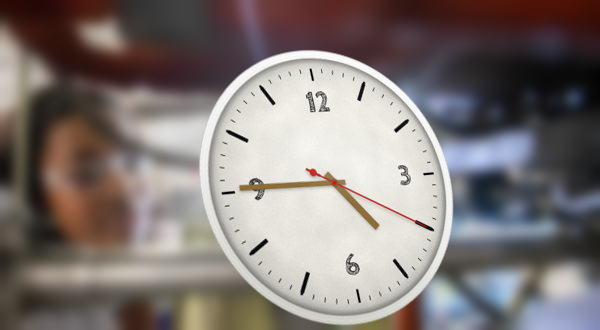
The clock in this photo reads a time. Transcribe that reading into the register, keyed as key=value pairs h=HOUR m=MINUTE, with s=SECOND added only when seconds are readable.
h=4 m=45 s=20
